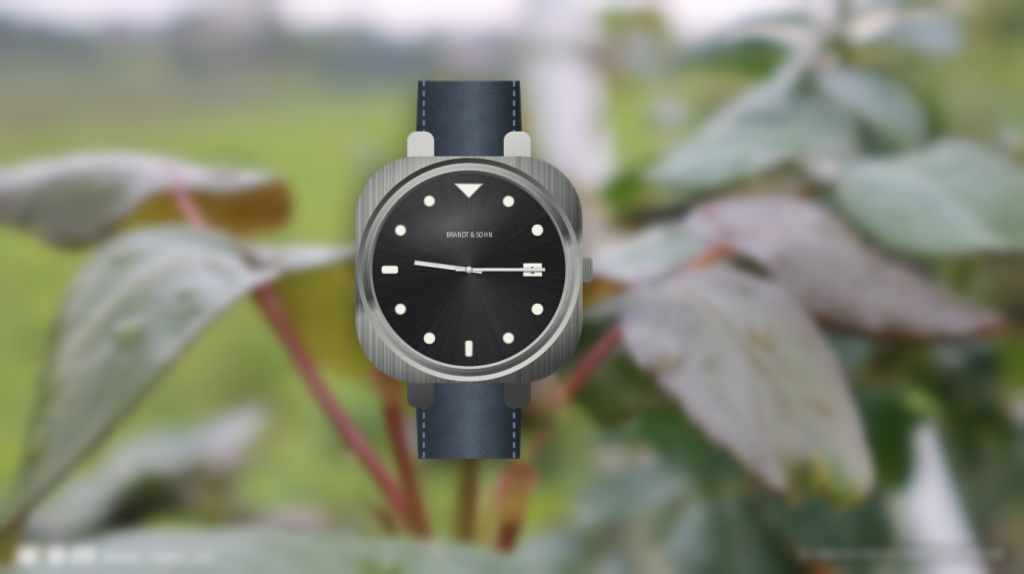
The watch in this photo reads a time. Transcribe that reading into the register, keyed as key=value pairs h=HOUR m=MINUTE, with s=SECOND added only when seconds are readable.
h=9 m=15
